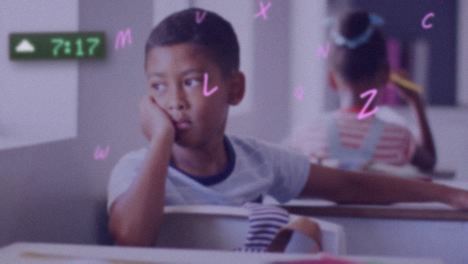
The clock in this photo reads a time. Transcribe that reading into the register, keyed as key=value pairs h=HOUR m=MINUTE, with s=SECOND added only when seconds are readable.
h=7 m=17
